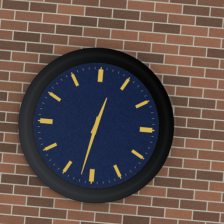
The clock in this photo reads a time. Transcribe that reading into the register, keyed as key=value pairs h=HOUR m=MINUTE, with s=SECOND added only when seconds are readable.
h=12 m=32
